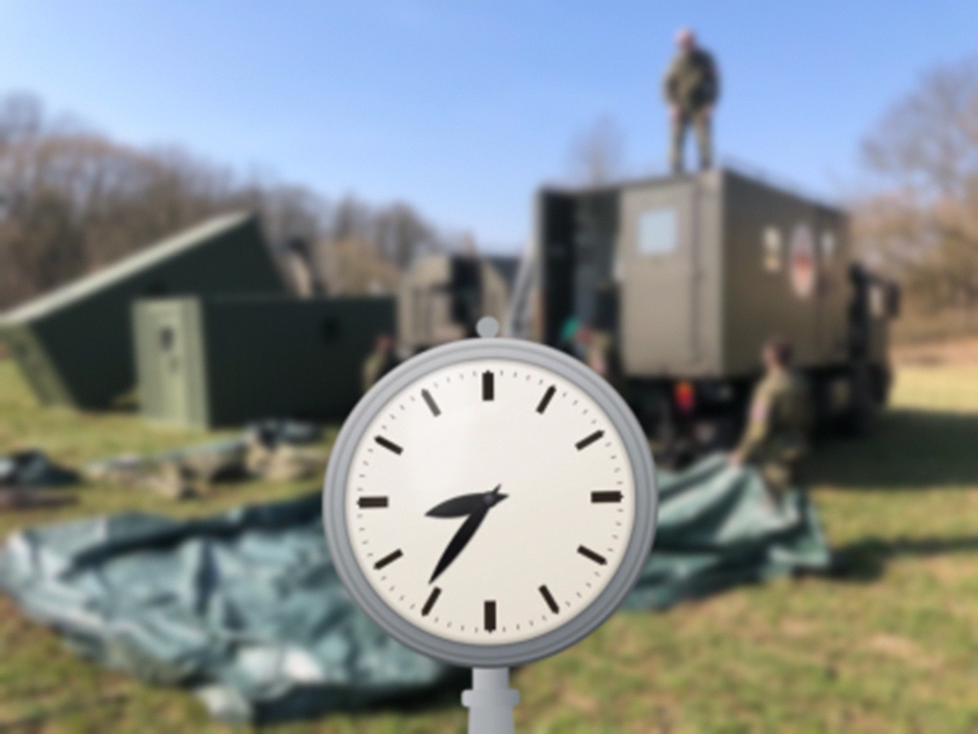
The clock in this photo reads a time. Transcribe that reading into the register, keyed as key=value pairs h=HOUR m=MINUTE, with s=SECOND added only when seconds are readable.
h=8 m=36
